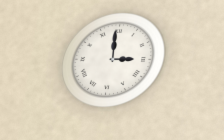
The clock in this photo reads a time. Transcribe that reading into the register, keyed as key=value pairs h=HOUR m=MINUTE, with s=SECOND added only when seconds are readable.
h=2 m=59
